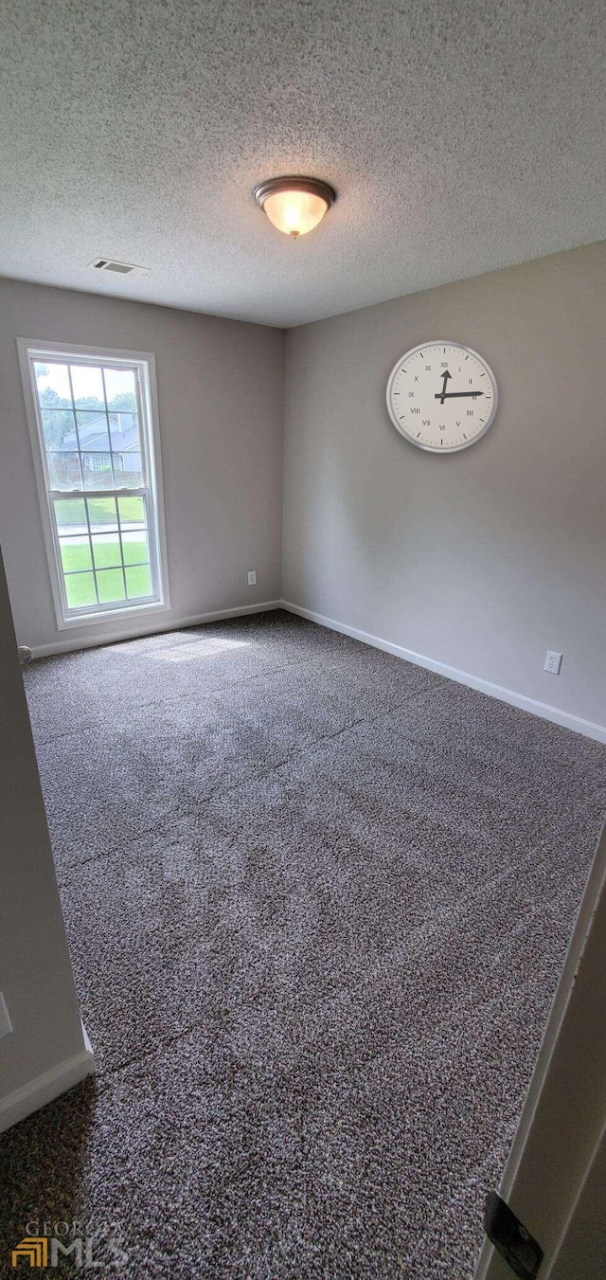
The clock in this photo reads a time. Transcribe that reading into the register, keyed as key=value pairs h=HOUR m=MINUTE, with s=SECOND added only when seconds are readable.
h=12 m=14
